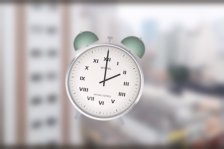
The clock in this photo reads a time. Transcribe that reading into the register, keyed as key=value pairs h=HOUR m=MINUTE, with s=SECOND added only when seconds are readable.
h=2 m=0
